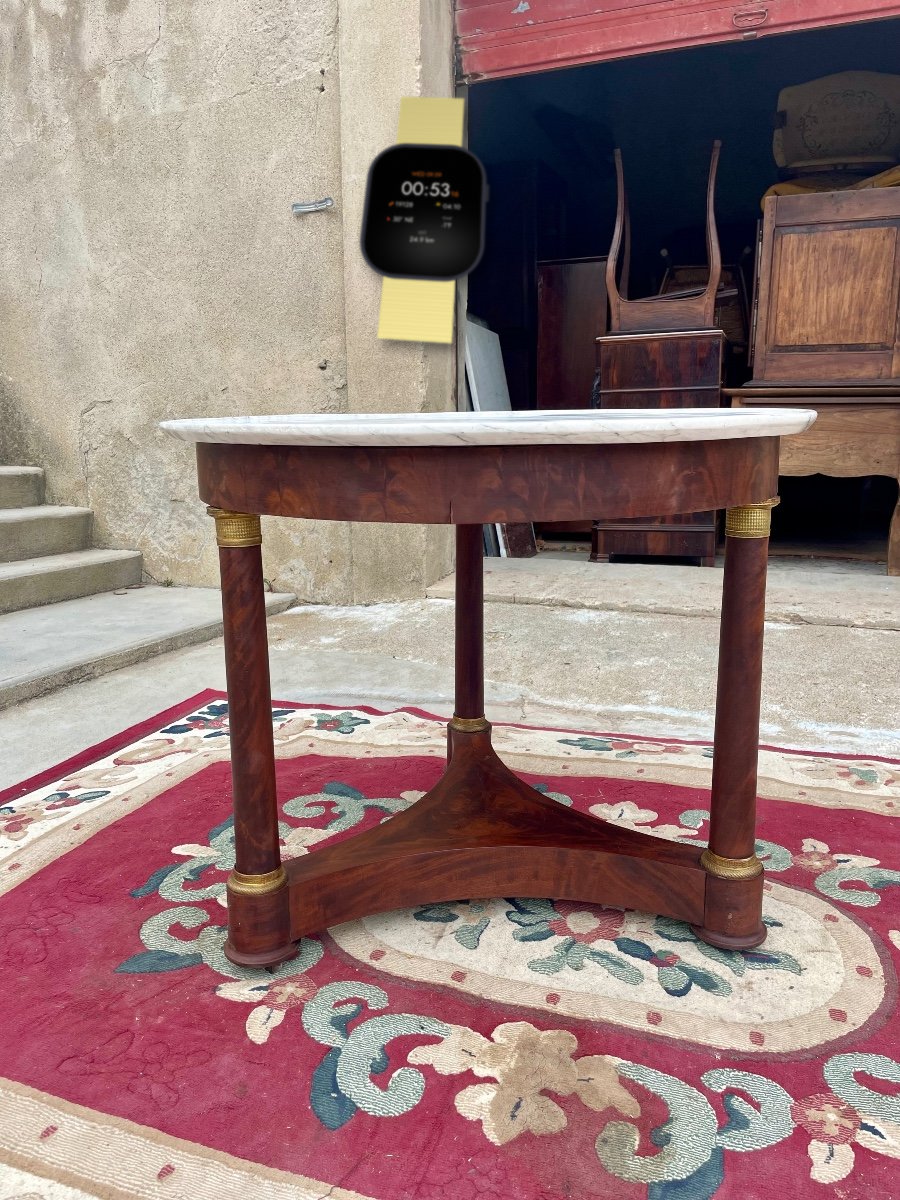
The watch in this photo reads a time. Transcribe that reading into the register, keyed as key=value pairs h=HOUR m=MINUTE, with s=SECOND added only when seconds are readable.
h=0 m=53
